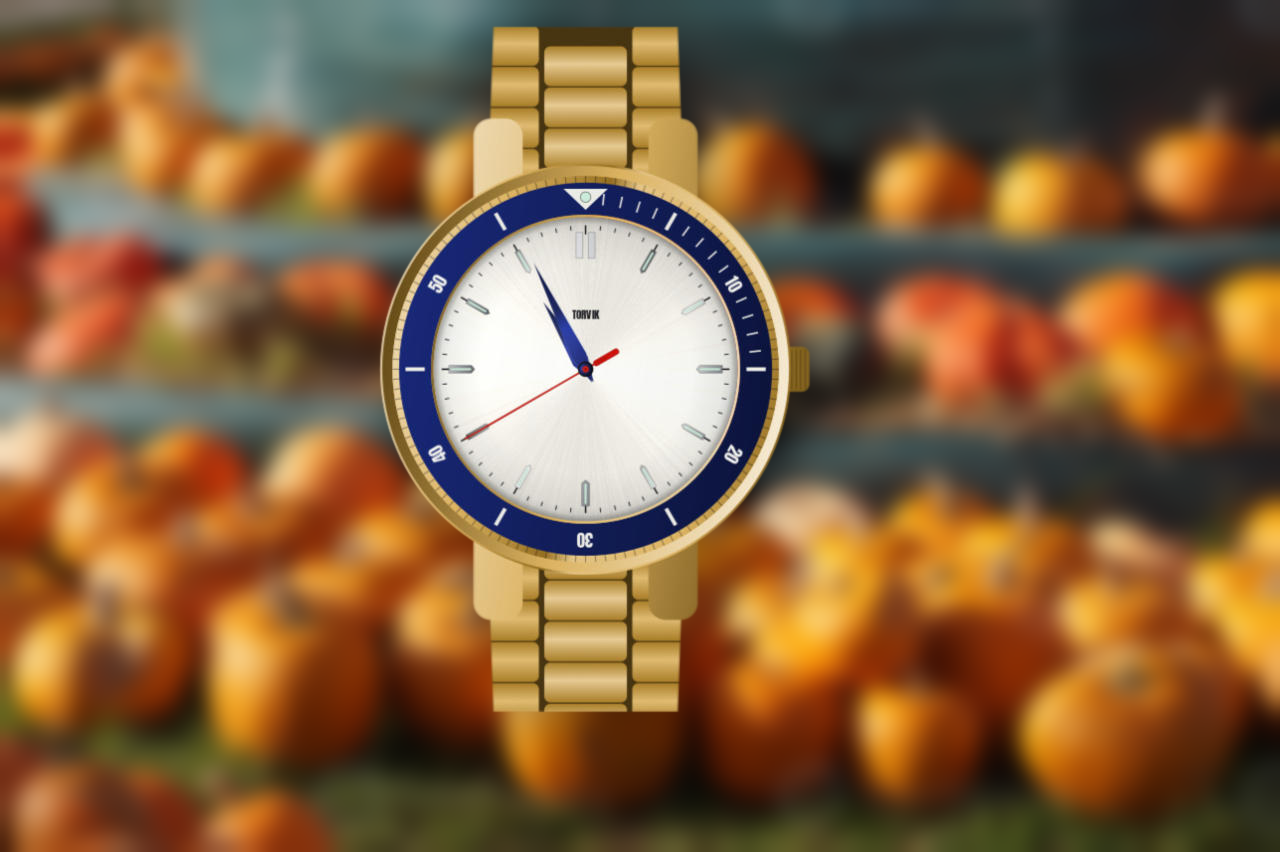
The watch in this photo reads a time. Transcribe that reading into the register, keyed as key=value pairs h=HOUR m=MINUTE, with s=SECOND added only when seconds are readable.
h=10 m=55 s=40
